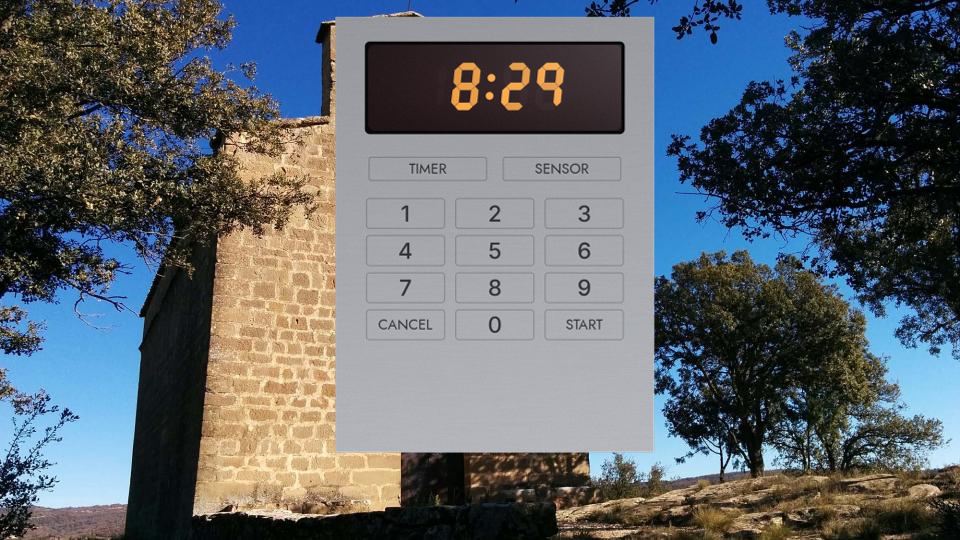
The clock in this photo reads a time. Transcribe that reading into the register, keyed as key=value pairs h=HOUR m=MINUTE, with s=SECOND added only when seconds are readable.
h=8 m=29
